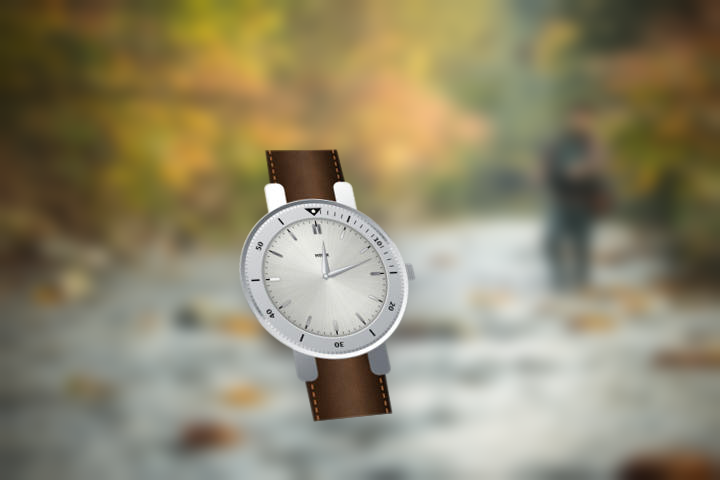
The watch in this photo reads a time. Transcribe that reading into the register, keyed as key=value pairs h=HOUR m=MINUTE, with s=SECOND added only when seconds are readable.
h=12 m=12
